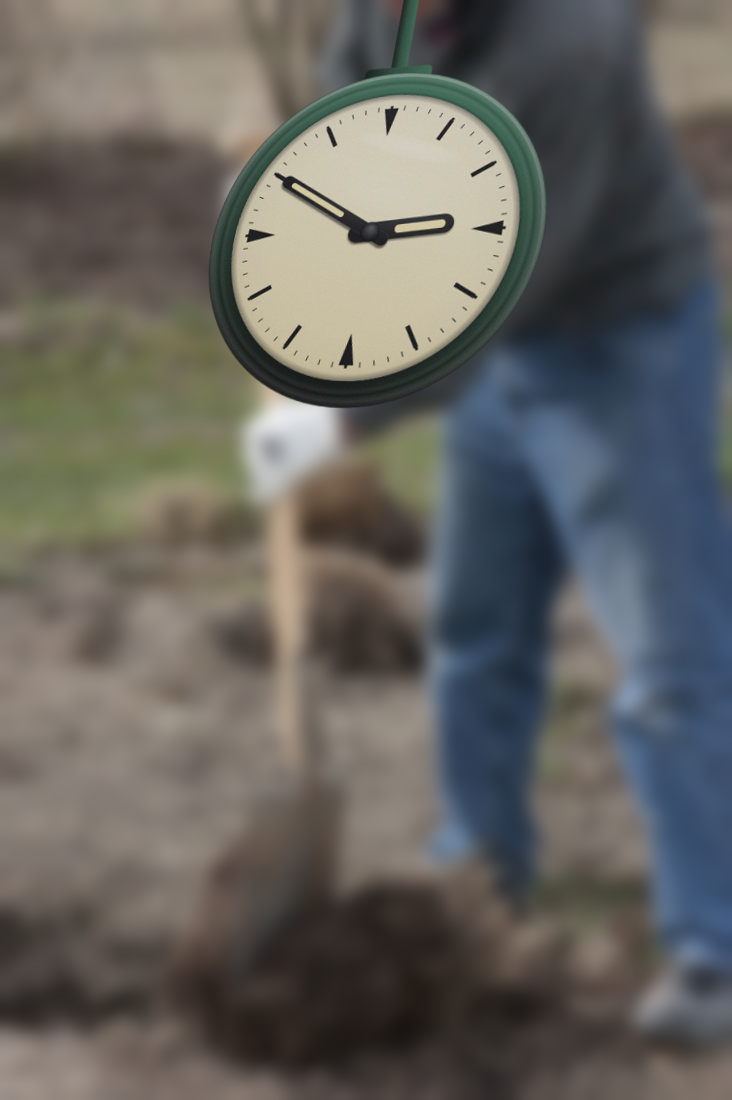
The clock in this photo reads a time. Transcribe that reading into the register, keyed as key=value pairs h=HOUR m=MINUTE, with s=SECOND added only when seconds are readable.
h=2 m=50
